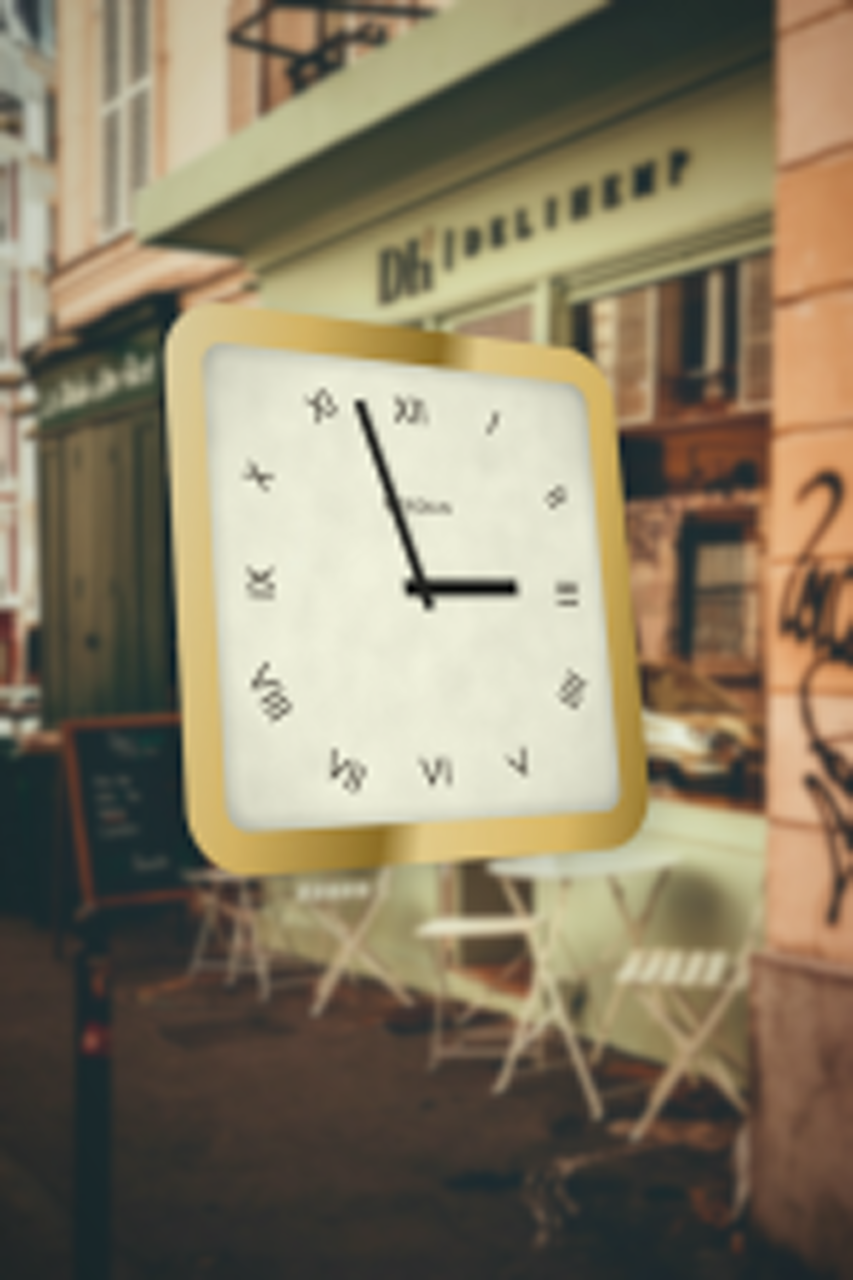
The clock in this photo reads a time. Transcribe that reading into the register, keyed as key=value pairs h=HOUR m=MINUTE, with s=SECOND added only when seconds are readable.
h=2 m=57
